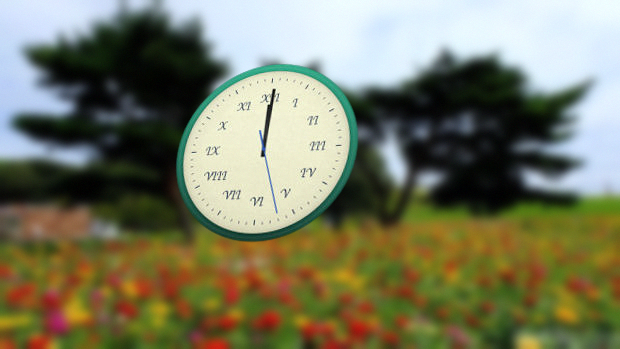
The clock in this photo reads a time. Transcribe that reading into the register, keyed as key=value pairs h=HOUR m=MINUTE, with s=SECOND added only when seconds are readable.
h=12 m=0 s=27
